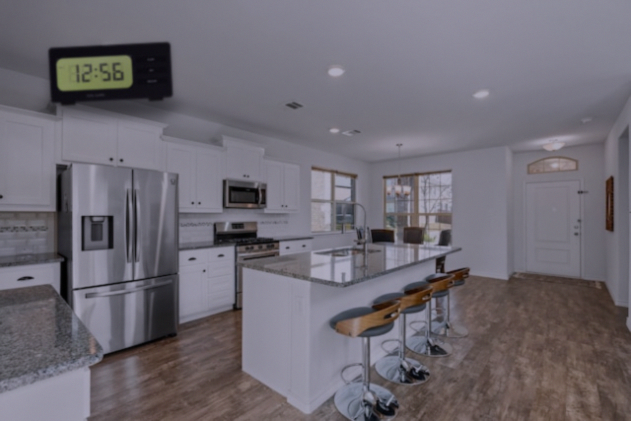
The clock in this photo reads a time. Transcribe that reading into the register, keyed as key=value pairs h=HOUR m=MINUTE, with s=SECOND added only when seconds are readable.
h=12 m=56
